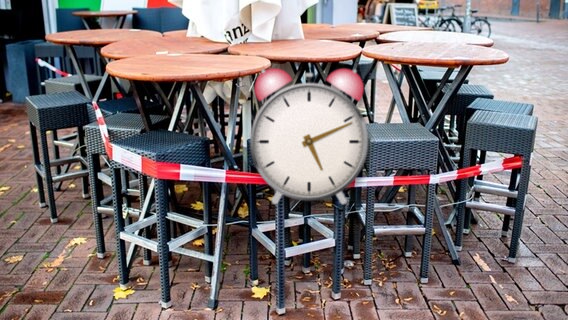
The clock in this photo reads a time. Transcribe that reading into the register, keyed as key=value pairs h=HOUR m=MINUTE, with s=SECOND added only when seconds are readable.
h=5 m=11
